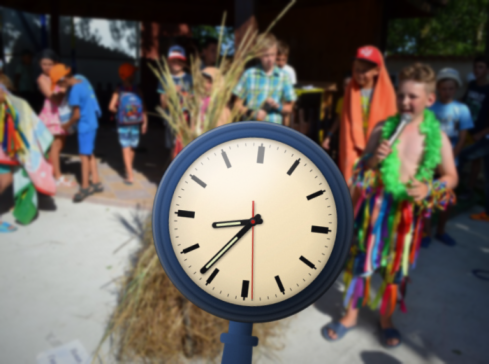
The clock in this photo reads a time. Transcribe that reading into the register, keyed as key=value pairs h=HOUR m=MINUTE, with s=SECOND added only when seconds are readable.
h=8 m=36 s=29
